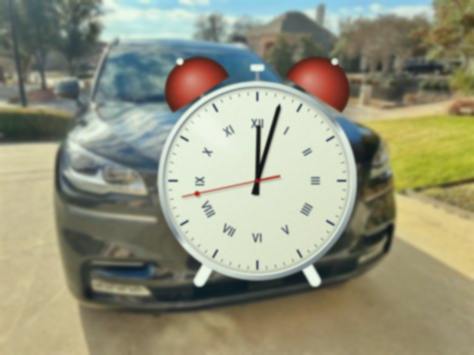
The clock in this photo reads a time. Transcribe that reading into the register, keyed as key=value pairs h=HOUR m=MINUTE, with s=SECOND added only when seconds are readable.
h=12 m=2 s=43
